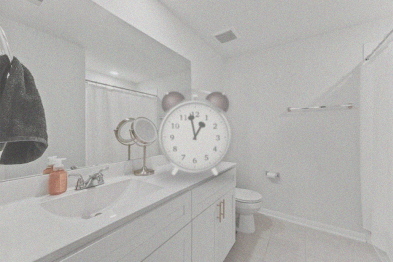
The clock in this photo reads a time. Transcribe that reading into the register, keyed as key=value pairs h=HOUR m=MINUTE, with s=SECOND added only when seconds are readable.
h=12 m=58
